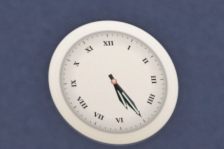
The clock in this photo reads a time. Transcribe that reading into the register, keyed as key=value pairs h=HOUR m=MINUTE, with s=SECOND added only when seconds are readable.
h=5 m=25
